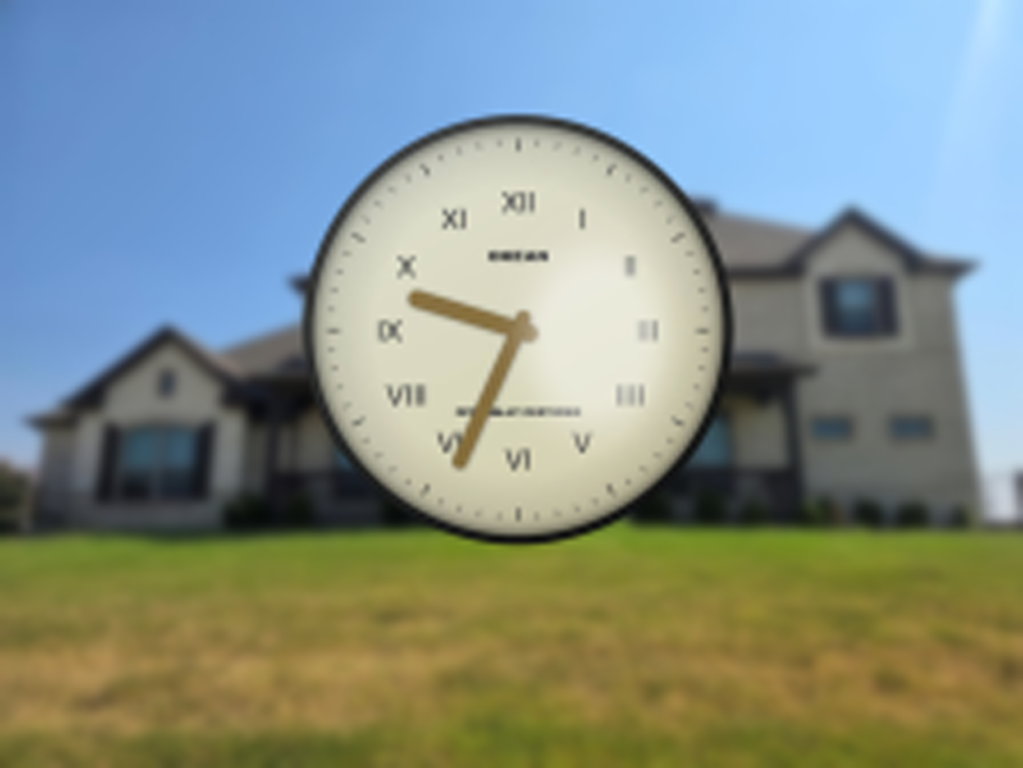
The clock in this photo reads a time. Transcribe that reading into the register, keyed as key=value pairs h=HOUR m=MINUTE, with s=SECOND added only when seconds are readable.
h=9 m=34
